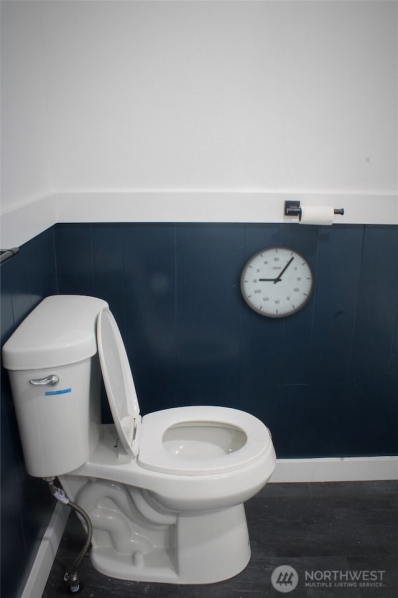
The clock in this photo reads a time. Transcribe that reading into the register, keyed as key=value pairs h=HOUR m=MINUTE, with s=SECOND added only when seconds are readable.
h=9 m=6
